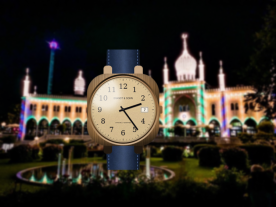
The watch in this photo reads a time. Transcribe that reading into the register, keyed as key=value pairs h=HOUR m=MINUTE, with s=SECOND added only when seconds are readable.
h=2 m=24
